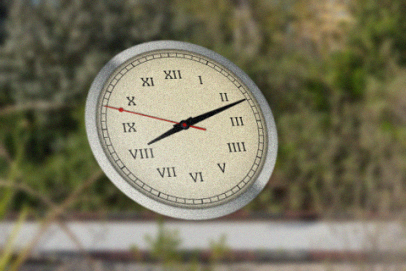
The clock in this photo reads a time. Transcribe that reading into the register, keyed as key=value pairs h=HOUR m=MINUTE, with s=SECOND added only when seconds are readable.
h=8 m=11 s=48
